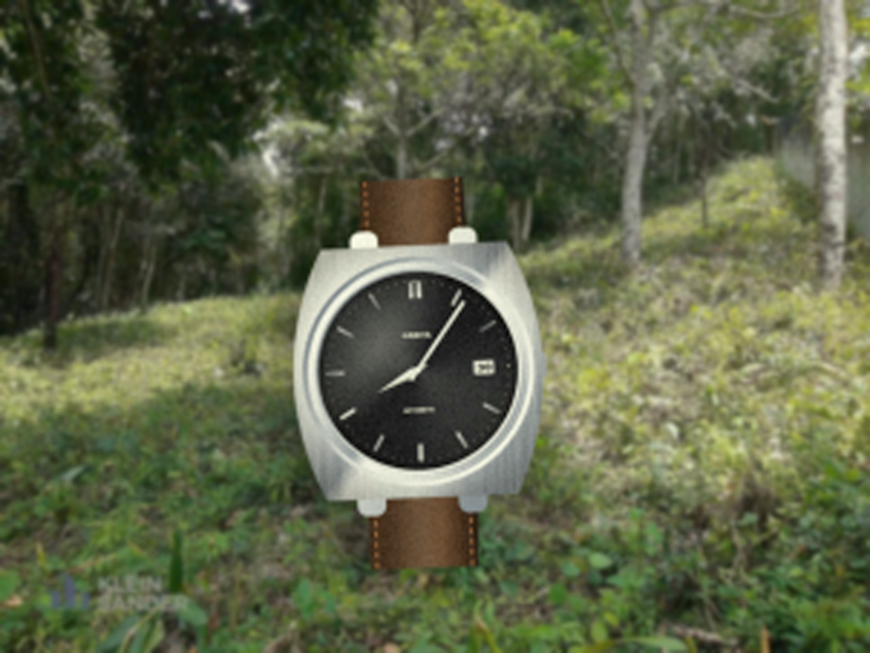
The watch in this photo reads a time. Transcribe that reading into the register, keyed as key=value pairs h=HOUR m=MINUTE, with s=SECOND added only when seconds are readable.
h=8 m=6
